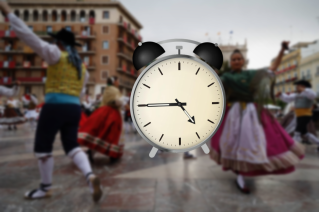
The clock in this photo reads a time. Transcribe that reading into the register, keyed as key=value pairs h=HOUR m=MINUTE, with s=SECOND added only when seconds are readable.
h=4 m=45
